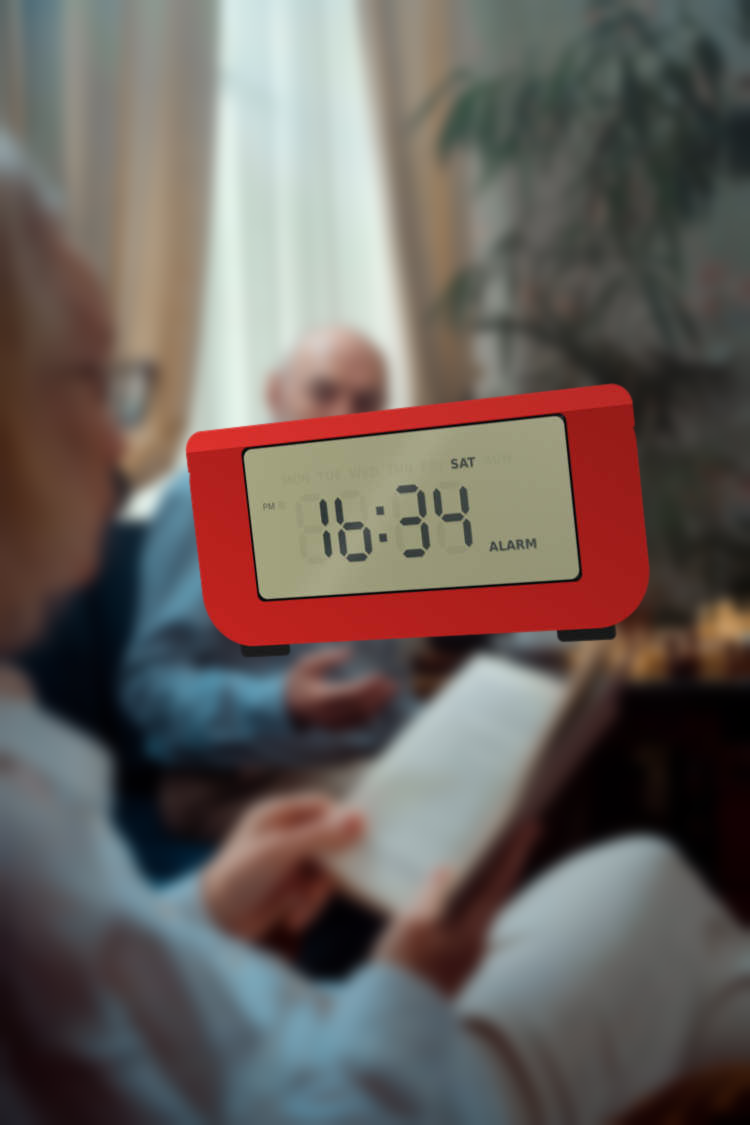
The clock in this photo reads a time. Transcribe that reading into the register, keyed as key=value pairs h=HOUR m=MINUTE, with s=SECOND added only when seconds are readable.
h=16 m=34
